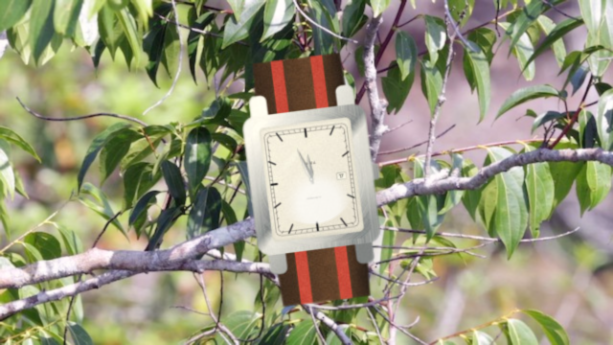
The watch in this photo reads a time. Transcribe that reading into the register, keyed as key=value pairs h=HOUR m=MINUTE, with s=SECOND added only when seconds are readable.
h=11 m=57
